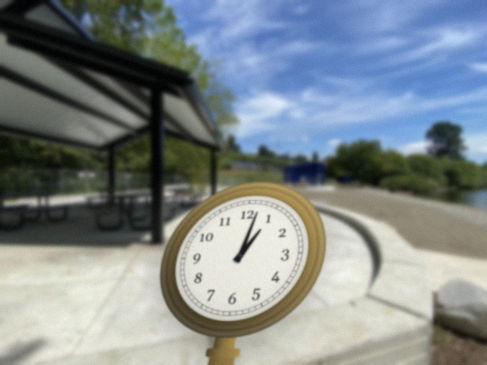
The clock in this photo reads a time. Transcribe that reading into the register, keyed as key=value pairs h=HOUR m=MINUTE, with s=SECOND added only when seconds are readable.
h=1 m=2
